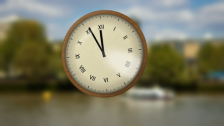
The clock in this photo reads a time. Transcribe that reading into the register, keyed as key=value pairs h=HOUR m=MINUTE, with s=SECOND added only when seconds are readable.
h=11 m=56
